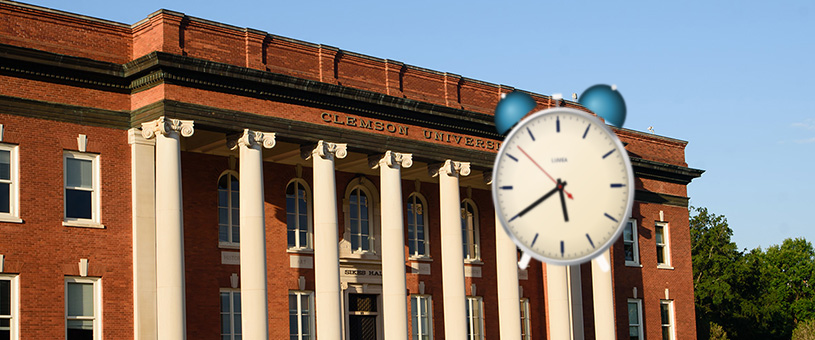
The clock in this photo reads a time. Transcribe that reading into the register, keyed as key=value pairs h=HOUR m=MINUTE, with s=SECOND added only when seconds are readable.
h=5 m=39 s=52
